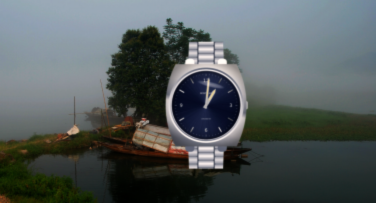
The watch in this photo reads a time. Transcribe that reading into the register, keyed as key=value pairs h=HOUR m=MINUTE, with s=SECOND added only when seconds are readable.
h=1 m=1
